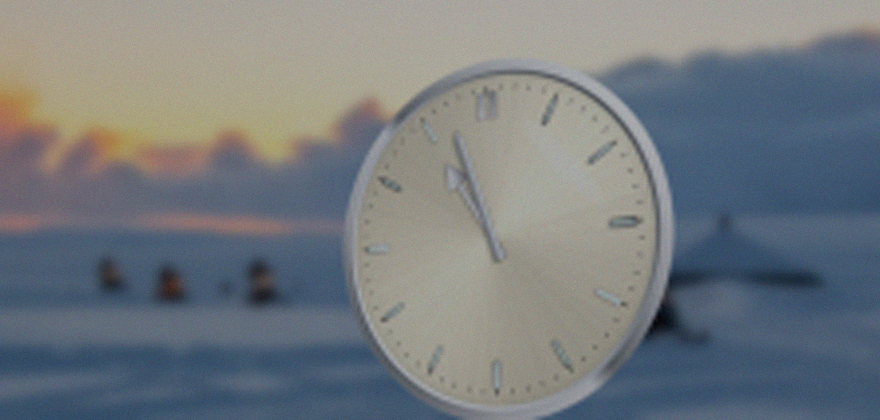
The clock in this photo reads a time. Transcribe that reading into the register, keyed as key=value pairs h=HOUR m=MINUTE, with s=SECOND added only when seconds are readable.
h=10 m=57
